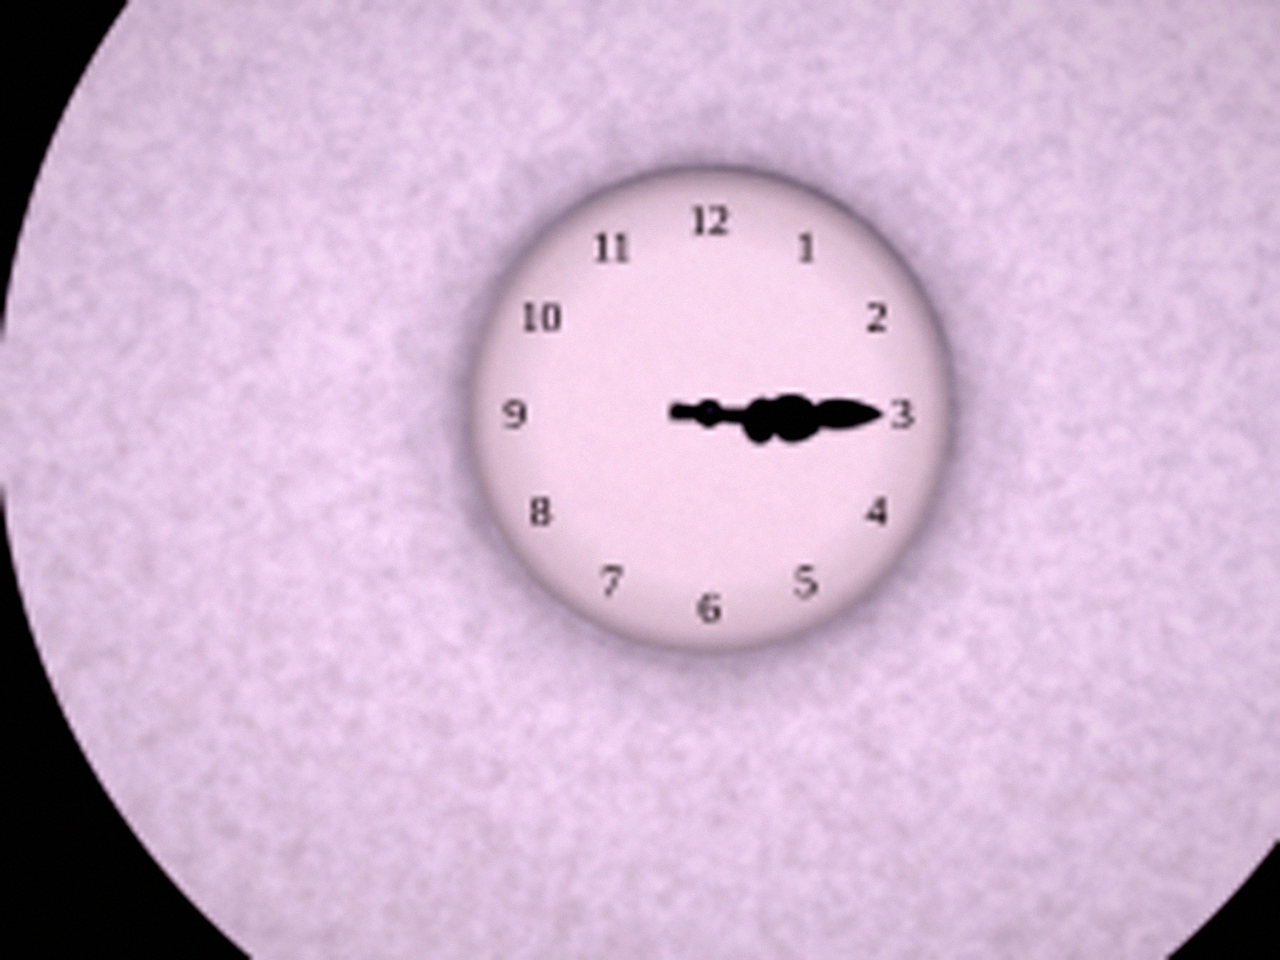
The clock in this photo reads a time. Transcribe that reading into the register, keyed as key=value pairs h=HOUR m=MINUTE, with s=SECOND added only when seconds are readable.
h=3 m=15
